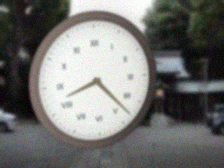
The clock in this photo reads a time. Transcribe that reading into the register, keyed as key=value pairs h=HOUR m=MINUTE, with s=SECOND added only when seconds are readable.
h=8 m=23
